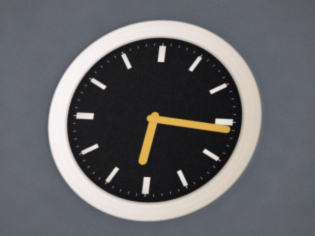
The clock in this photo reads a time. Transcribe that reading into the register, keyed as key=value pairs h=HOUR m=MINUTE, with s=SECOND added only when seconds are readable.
h=6 m=16
